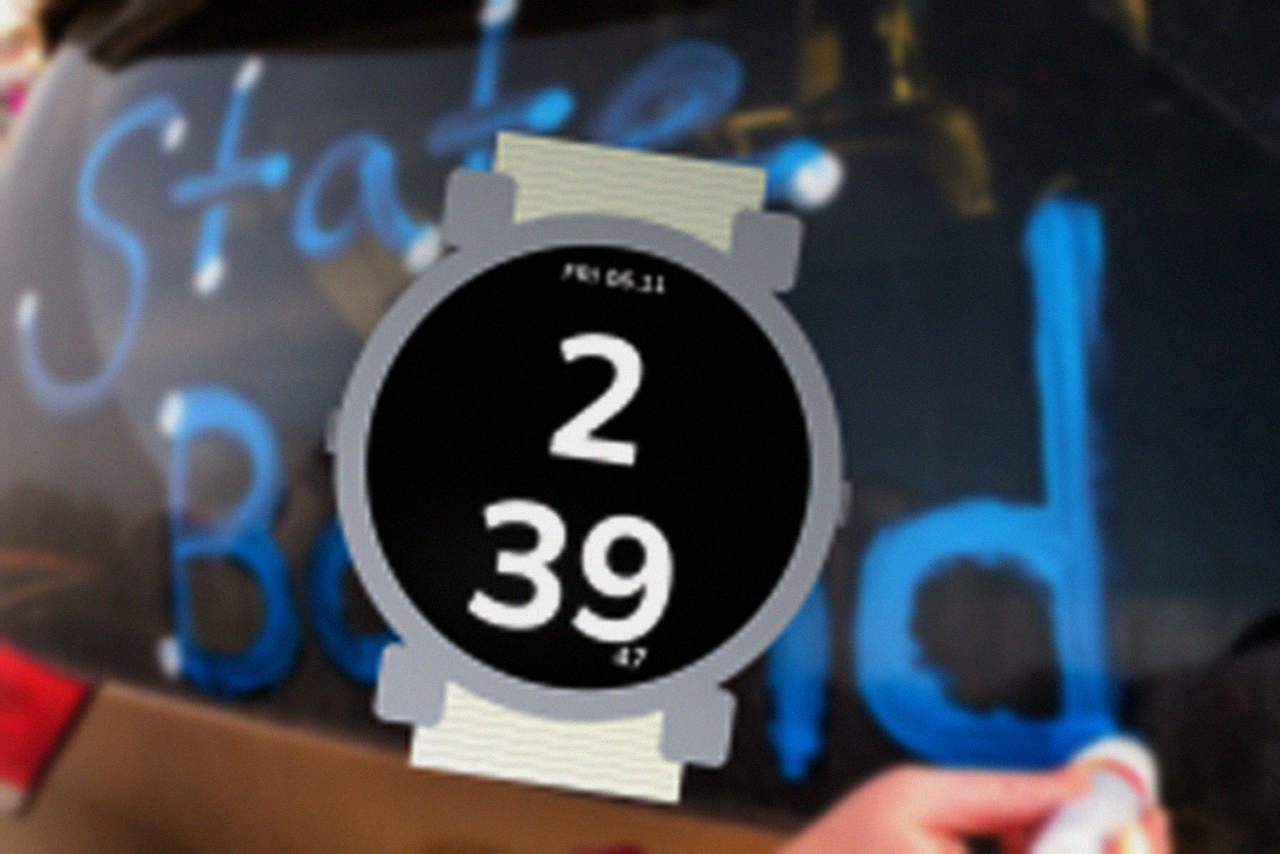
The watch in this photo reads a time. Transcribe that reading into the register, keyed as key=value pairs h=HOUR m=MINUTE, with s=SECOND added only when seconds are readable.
h=2 m=39
